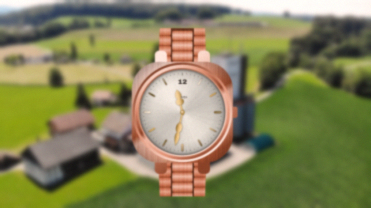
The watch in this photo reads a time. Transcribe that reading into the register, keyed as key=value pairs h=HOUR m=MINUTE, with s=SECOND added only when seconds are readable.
h=11 m=32
